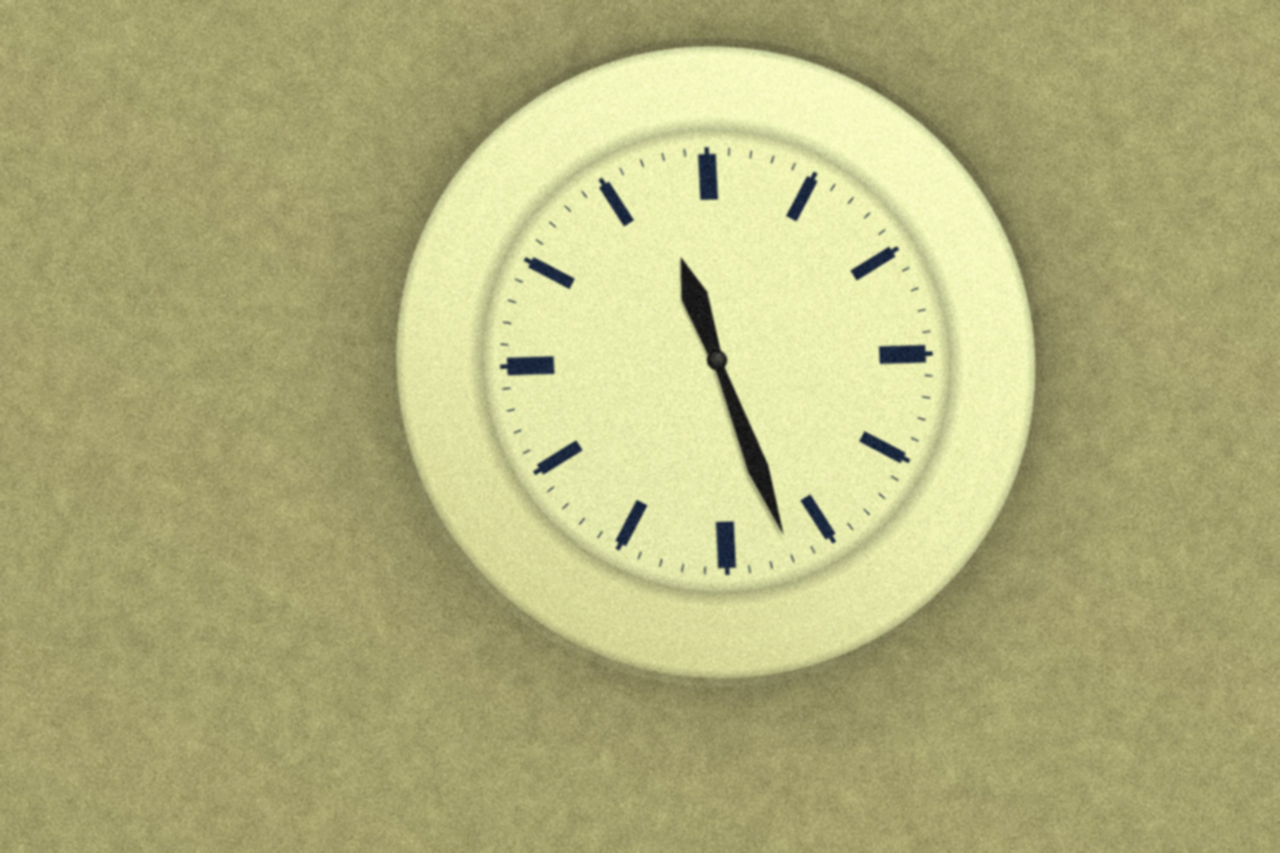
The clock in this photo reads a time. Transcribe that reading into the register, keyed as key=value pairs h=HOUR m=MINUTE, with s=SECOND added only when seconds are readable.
h=11 m=27
